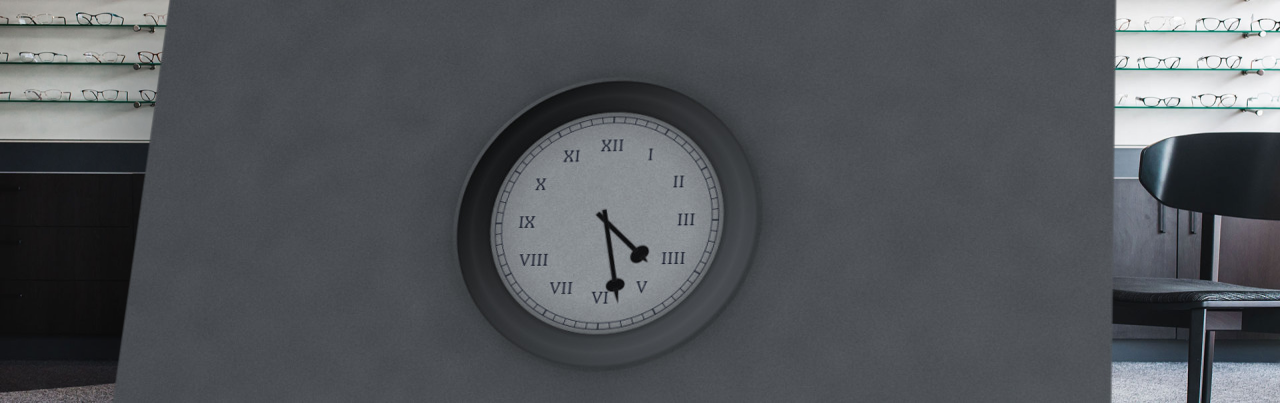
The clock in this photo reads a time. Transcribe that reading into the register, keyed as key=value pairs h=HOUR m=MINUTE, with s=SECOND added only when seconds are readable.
h=4 m=28
